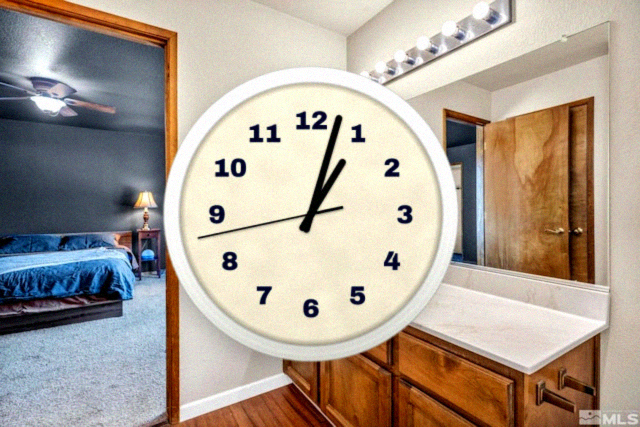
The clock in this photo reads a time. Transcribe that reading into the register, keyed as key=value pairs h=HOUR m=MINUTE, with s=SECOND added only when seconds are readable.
h=1 m=2 s=43
